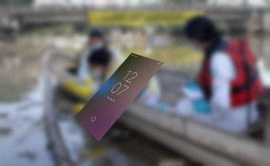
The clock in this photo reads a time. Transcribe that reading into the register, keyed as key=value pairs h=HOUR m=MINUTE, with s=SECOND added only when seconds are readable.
h=12 m=7
